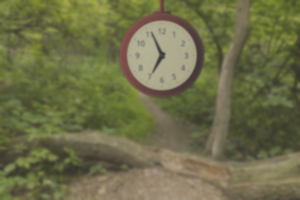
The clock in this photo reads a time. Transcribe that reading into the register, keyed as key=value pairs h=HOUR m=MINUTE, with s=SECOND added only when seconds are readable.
h=6 m=56
